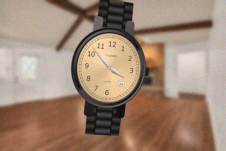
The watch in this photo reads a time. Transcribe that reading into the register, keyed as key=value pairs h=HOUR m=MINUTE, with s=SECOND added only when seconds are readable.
h=3 m=52
